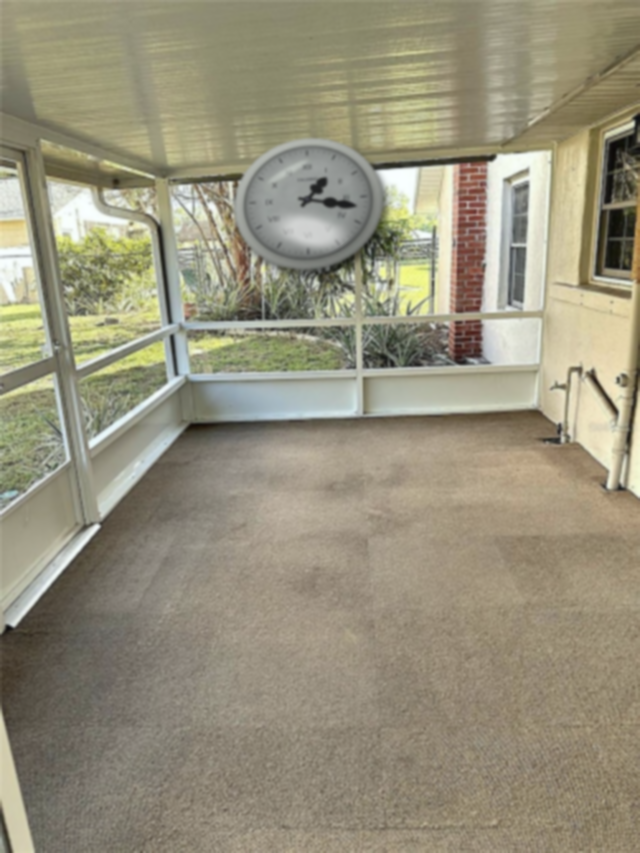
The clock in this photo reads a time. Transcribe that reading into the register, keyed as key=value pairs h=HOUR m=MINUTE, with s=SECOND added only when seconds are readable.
h=1 m=17
